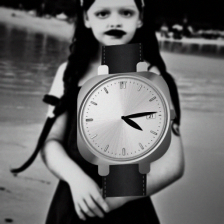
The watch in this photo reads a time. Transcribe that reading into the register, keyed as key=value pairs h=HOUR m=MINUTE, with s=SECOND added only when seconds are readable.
h=4 m=14
